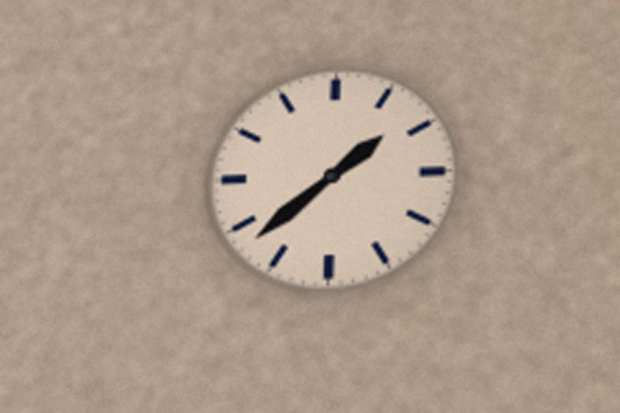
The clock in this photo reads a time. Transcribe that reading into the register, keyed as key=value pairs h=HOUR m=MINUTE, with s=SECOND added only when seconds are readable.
h=1 m=38
